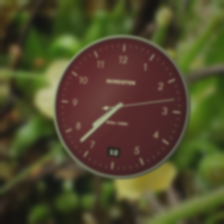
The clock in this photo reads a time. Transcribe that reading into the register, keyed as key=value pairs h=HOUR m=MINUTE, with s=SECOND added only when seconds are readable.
h=7 m=37 s=13
